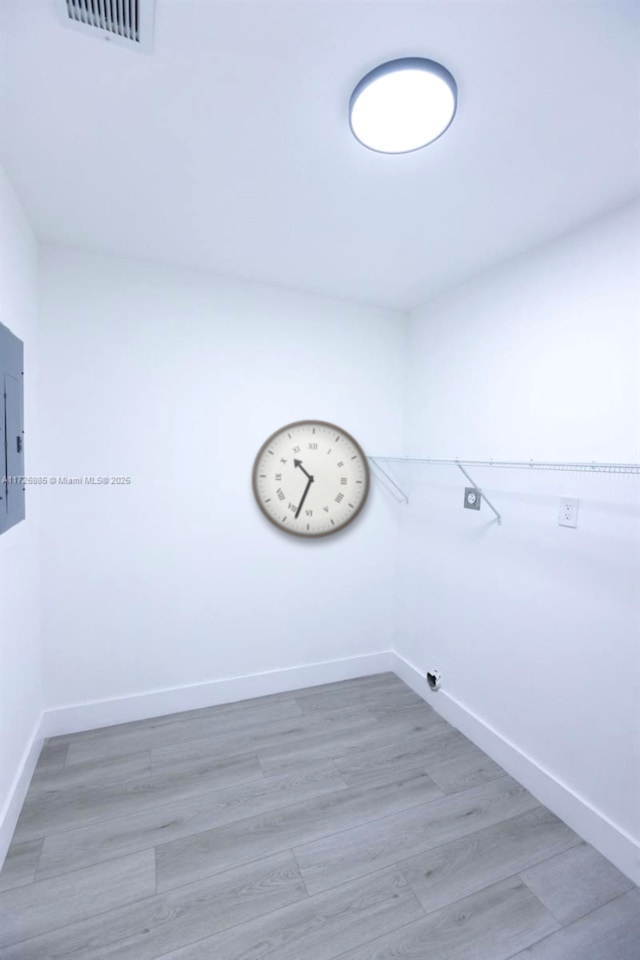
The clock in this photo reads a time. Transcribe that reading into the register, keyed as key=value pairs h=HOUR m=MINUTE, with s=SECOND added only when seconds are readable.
h=10 m=33
